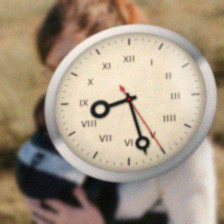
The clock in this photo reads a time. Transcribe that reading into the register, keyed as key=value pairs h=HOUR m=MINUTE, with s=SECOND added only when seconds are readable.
h=8 m=27 s=25
